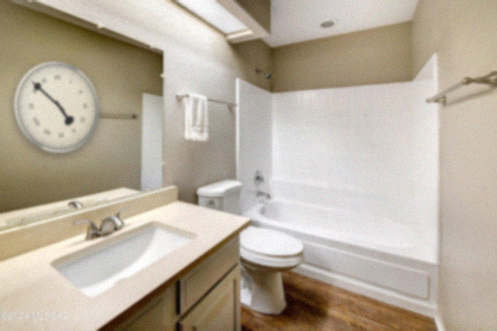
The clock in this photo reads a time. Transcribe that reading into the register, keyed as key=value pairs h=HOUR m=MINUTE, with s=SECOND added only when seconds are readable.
h=4 m=52
